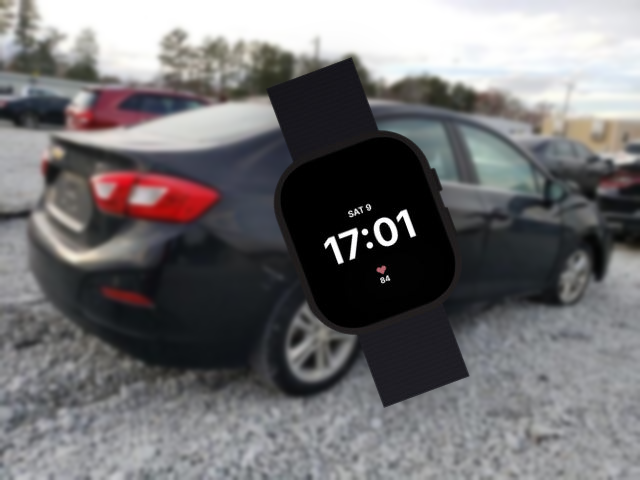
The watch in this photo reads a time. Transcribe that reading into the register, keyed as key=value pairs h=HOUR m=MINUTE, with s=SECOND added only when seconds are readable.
h=17 m=1
